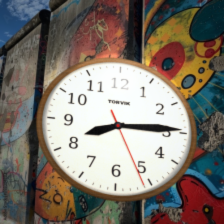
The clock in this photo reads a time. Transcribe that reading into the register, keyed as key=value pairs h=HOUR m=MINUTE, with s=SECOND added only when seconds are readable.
h=8 m=14 s=26
